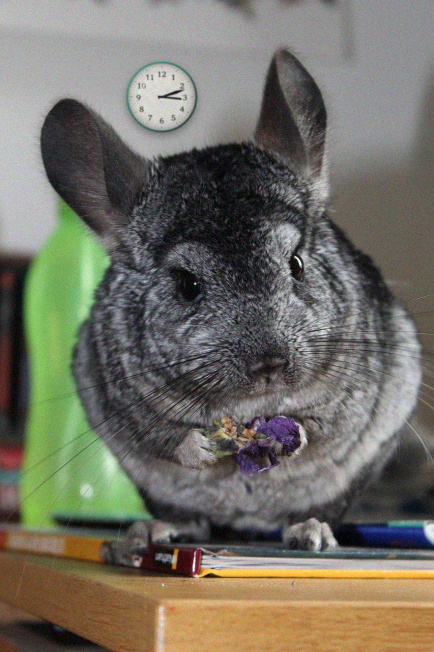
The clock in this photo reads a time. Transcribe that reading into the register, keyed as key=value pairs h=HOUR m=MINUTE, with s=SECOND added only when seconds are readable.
h=3 m=12
